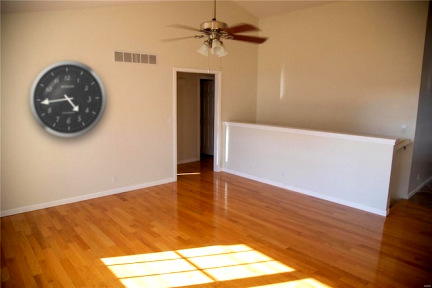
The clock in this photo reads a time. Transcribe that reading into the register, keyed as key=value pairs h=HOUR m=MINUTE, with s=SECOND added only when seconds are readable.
h=4 m=44
